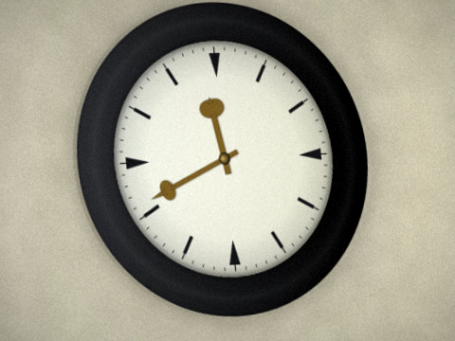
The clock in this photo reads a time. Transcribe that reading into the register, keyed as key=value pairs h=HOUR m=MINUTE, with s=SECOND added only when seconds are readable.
h=11 m=41
